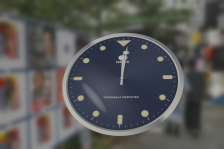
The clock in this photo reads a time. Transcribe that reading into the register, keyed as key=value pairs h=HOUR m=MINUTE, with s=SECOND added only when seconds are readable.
h=12 m=1
